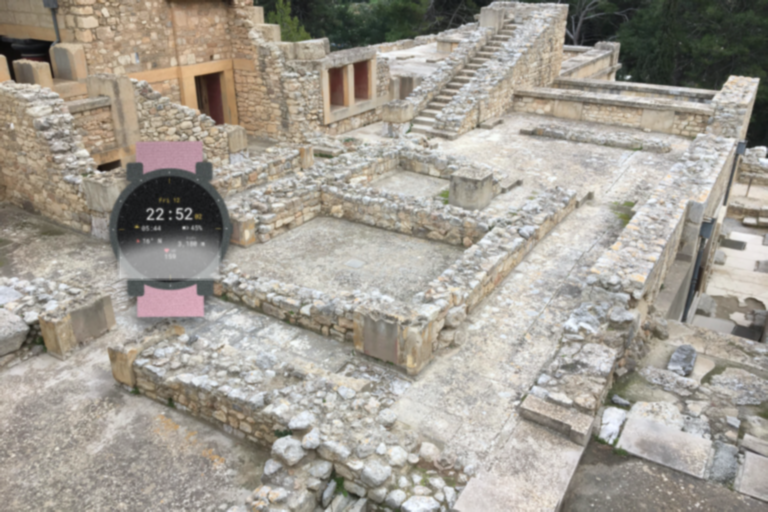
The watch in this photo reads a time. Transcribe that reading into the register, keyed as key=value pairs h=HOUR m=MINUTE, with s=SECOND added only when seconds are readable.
h=22 m=52
